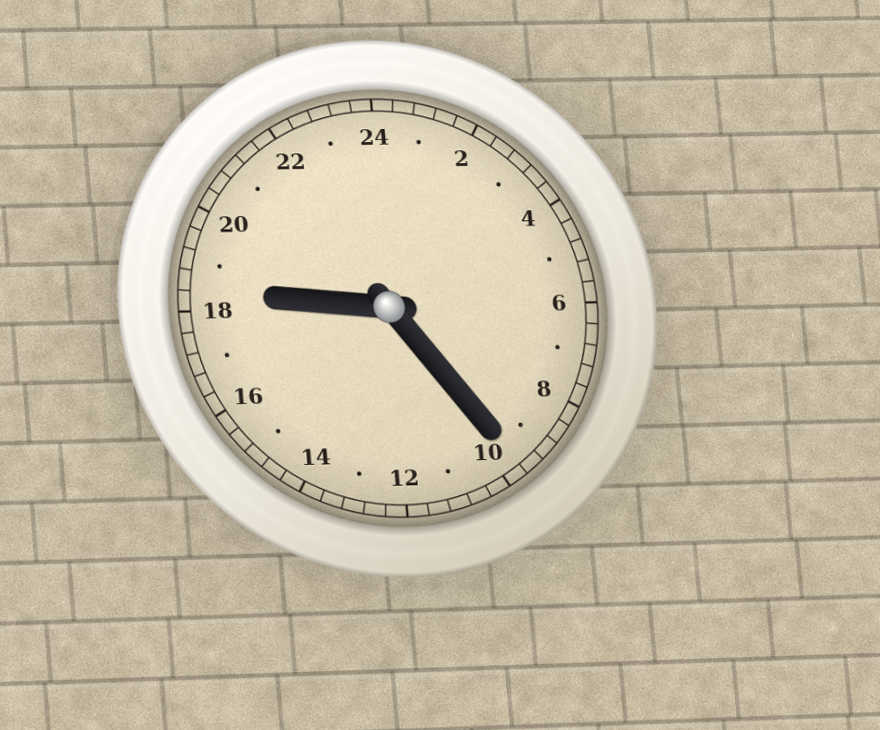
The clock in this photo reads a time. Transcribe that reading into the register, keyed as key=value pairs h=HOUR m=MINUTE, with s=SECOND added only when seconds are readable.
h=18 m=24
